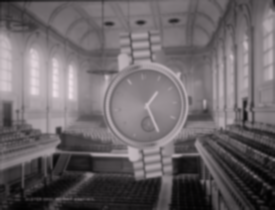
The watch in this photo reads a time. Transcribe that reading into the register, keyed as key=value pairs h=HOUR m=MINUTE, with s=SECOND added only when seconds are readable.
h=1 m=27
